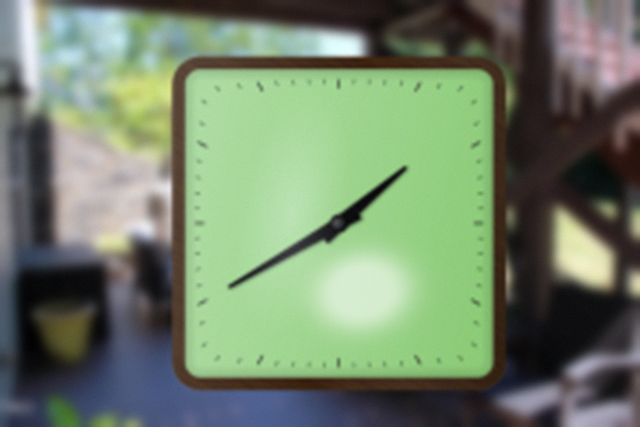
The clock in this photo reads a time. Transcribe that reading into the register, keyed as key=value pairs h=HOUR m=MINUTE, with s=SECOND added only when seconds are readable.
h=1 m=40
